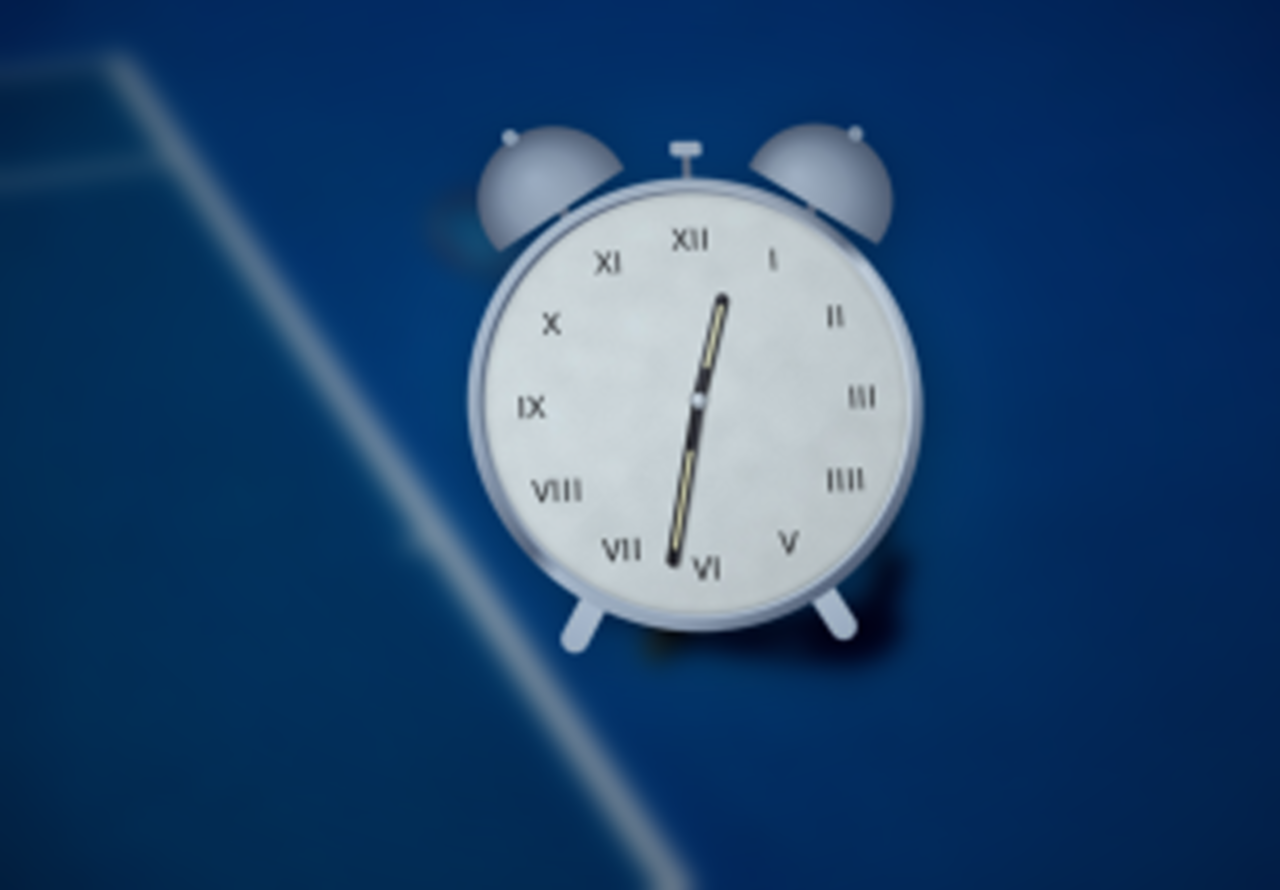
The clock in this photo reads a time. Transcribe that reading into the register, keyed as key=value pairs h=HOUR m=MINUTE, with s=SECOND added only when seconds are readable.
h=12 m=32
